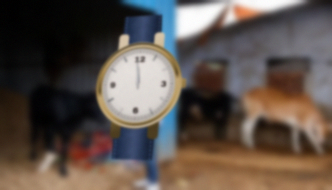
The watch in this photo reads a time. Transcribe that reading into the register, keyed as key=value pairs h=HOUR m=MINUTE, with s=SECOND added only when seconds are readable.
h=11 m=59
